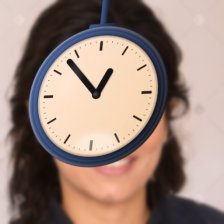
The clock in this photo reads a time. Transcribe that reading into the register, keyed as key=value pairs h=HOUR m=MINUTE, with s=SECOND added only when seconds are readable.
h=12 m=53
